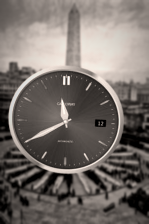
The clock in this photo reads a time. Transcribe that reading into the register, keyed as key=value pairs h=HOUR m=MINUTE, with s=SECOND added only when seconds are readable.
h=11 m=40
